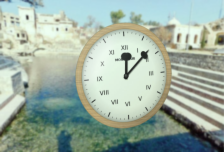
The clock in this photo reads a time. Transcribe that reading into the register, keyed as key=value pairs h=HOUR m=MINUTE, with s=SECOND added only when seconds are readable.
h=12 m=8
